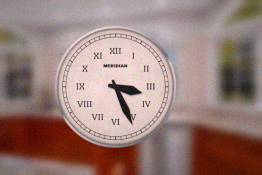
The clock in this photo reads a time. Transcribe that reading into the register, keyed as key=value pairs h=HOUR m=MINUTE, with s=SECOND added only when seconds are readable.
h=3 m=26
